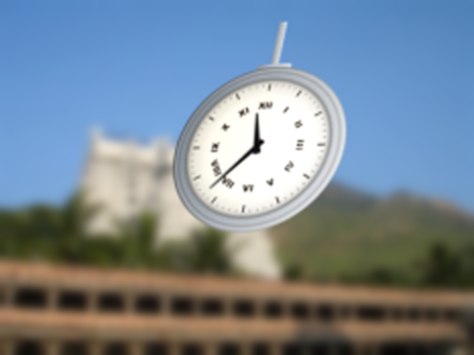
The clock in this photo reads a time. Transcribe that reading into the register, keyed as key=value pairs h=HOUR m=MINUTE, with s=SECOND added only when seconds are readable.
h=11 m=37
